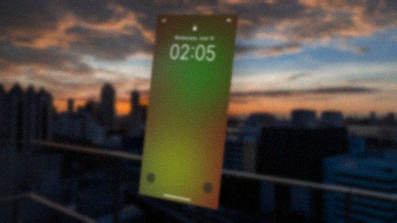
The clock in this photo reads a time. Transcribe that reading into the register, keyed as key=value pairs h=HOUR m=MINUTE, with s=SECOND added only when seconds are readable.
h=2 m=5
